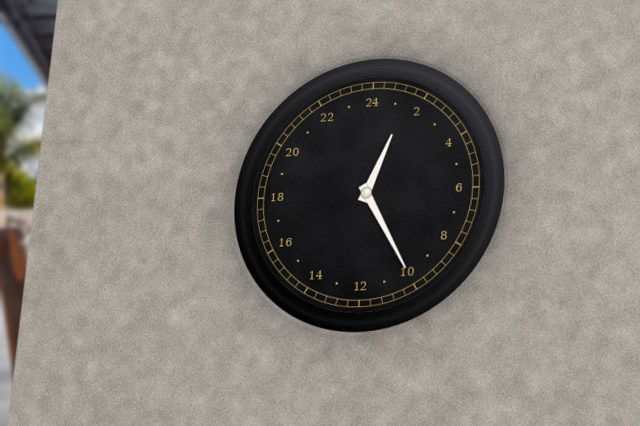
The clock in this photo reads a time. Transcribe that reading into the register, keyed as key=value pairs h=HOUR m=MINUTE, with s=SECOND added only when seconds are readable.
h=1 m=25
